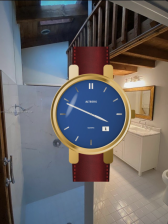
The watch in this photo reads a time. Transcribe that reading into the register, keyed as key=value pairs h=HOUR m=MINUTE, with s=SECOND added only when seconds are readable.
h=3 m=49
